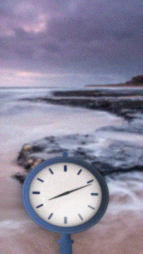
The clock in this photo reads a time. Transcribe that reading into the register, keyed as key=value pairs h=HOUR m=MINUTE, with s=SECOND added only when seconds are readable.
h=8 m=11
